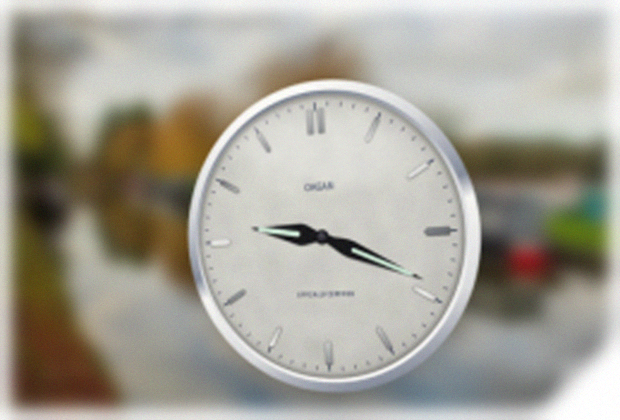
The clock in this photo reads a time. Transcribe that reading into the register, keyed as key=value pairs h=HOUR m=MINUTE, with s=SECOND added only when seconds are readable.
h=9 m=19
